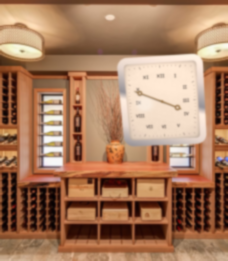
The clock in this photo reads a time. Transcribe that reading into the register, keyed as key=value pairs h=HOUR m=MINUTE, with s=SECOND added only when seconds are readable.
h=3 m=49
